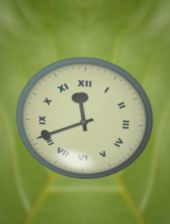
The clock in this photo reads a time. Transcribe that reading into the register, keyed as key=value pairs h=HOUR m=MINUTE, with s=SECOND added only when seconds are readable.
h=11 m=41
